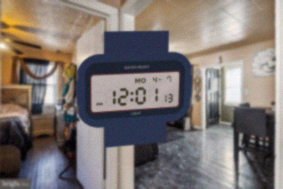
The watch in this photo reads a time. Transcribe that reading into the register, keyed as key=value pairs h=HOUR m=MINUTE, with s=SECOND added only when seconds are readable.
h=12 m=1
